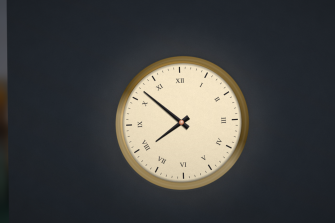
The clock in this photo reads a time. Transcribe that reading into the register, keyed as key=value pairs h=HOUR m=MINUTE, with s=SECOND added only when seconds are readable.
h=7 m=52
